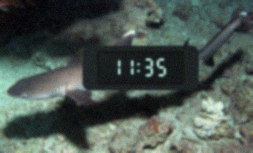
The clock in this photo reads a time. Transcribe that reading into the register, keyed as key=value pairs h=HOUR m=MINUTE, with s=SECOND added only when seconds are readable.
h=11 m=35
